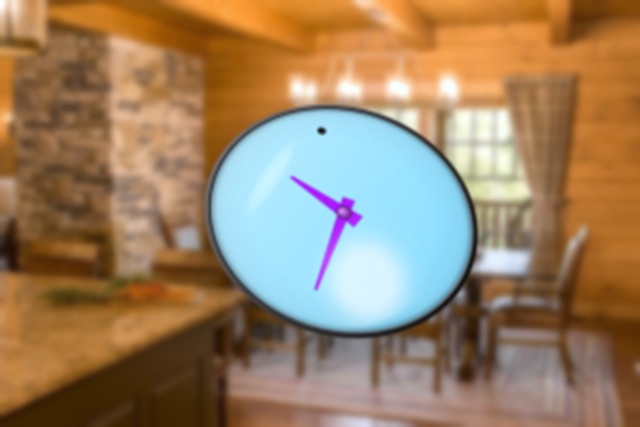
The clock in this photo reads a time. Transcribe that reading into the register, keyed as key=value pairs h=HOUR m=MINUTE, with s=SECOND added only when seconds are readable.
h=10 m=35
